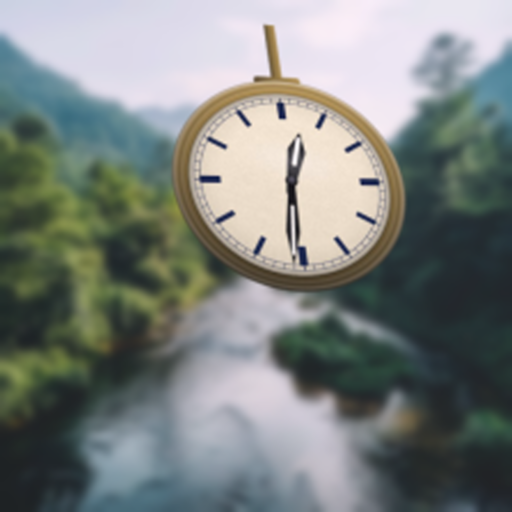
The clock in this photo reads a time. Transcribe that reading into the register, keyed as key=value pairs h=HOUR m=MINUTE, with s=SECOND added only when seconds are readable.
h=12 m=31
